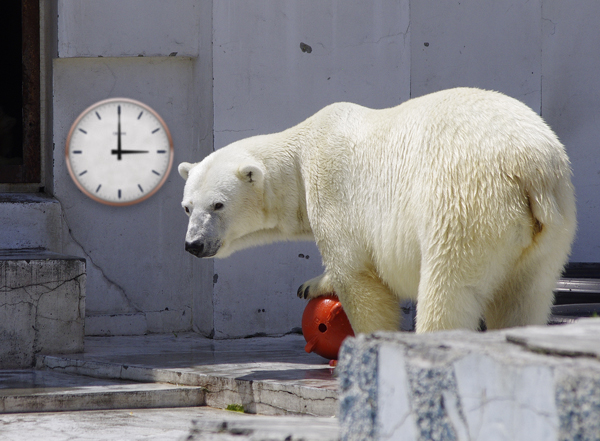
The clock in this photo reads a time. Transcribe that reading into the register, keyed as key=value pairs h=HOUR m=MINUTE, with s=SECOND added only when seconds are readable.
h=3 m=0
